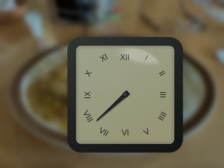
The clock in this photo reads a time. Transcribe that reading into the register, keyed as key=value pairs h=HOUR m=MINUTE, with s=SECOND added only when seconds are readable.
h=7 m=38
